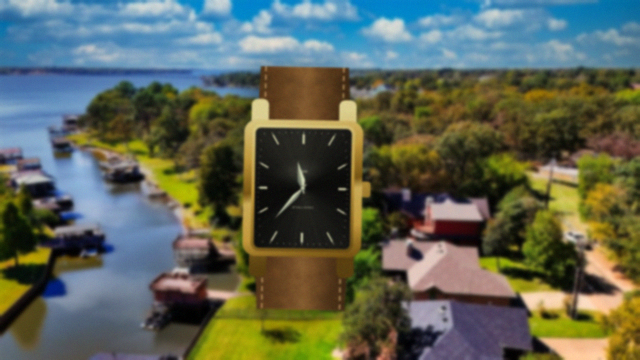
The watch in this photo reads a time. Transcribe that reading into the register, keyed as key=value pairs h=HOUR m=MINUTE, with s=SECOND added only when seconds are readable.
h=11 m=37
